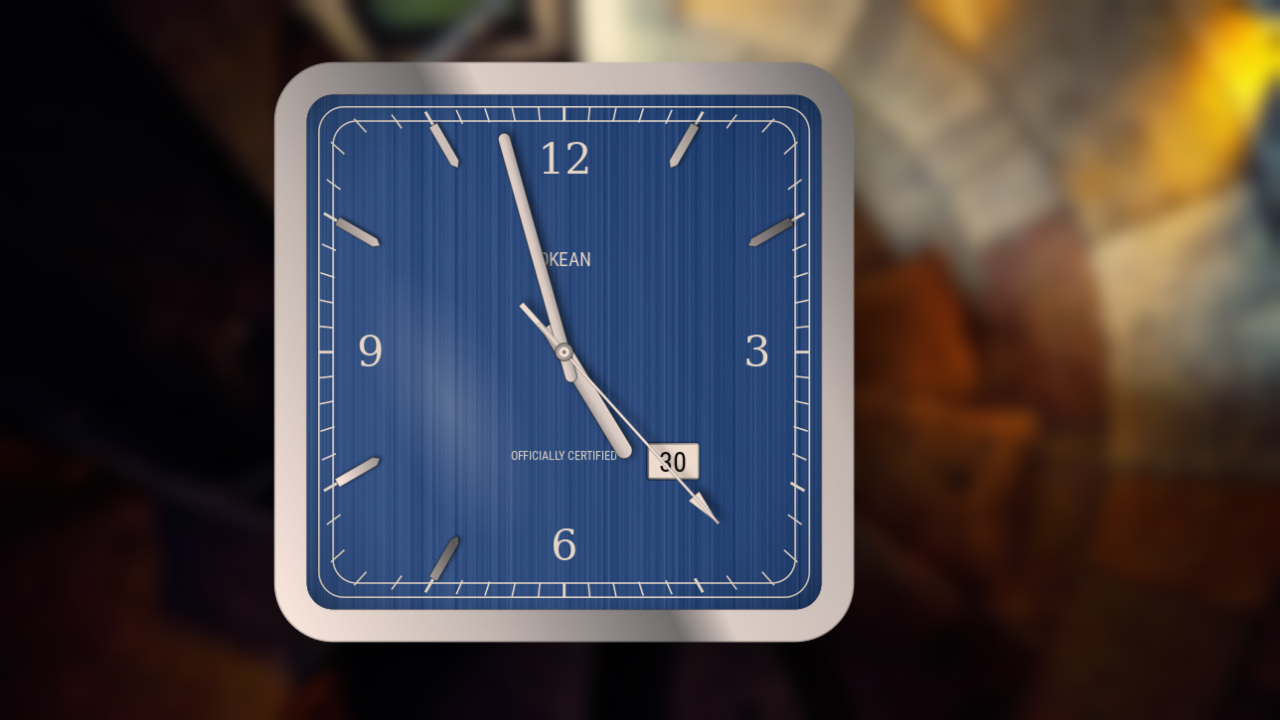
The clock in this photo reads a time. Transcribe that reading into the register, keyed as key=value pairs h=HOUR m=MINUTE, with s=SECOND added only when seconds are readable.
h=4 m=57 s=23
